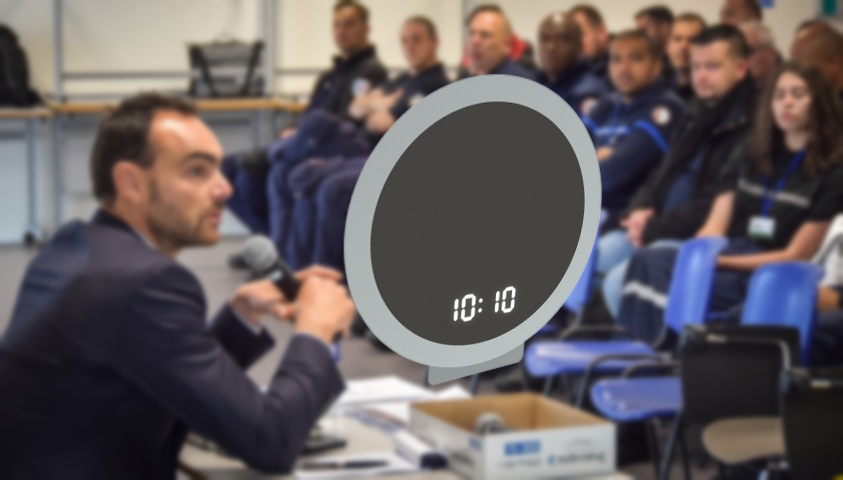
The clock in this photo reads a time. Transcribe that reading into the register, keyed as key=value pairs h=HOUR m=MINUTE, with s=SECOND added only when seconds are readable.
h=10 m=10
